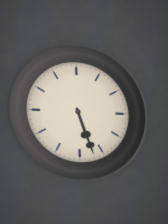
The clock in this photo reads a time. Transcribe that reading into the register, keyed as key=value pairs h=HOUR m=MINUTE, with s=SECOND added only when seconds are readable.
h=5 m=27
